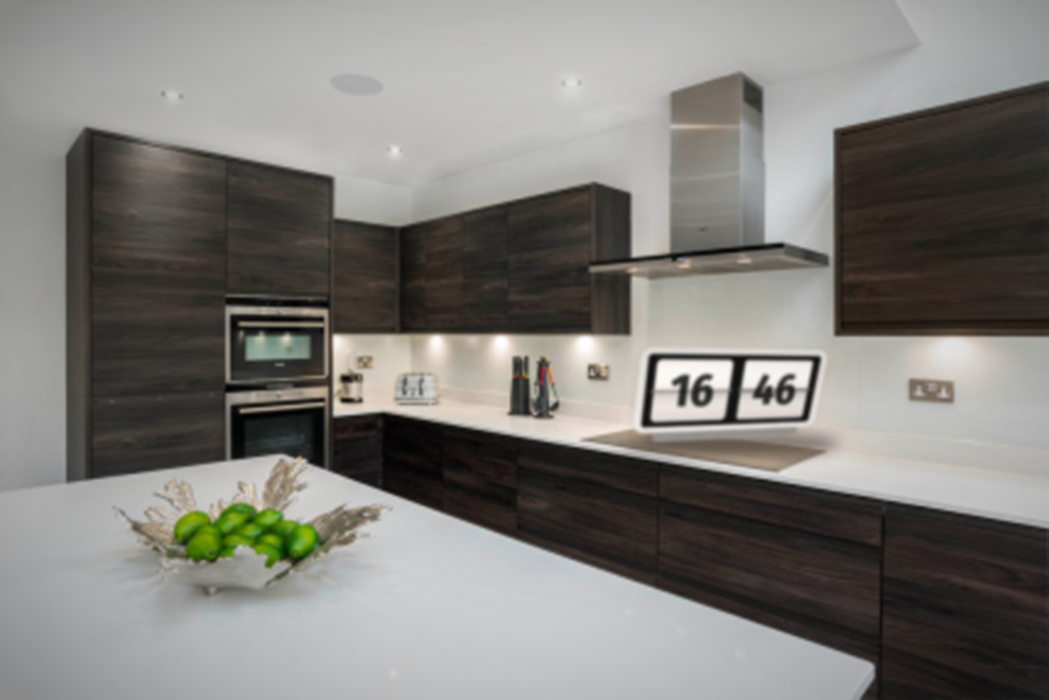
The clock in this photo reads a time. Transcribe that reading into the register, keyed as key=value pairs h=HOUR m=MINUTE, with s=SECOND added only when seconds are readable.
h=16 m=46
